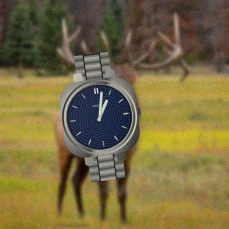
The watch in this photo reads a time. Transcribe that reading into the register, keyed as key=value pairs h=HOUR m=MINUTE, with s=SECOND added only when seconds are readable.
h=1 m=2
